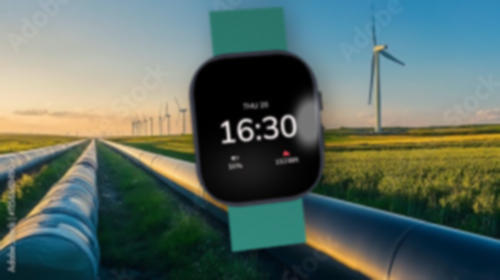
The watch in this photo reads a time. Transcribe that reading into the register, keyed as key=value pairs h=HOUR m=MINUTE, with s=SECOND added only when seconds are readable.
h=16 m=30
